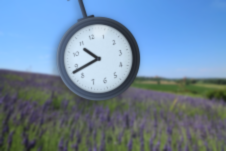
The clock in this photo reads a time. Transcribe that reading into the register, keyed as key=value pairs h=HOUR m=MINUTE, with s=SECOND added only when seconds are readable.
h=10 m=43
